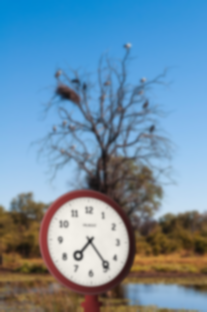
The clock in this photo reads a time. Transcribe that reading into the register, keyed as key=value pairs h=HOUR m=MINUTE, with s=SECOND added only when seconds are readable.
h=7 m=24
